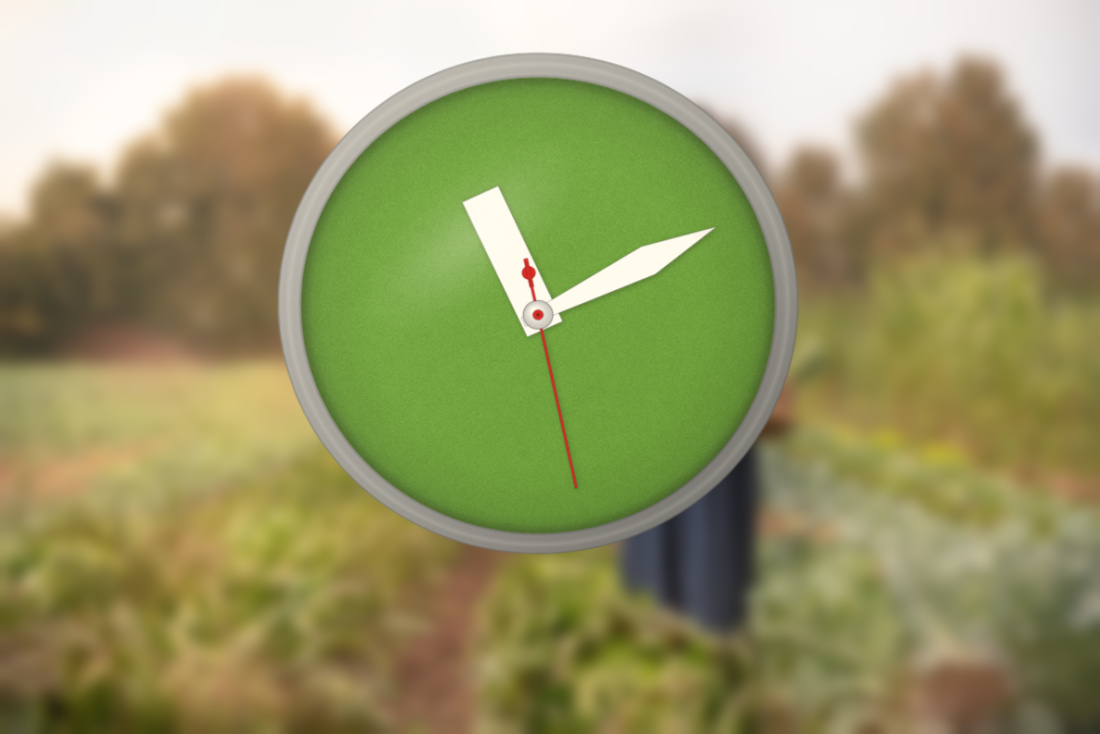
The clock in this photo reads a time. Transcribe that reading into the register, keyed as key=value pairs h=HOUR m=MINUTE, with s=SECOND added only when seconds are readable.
h=11 m=10 s=28
